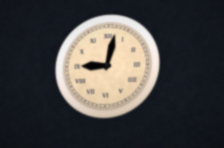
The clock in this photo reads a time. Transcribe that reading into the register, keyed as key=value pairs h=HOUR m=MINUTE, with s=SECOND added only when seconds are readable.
h=9 m=2
